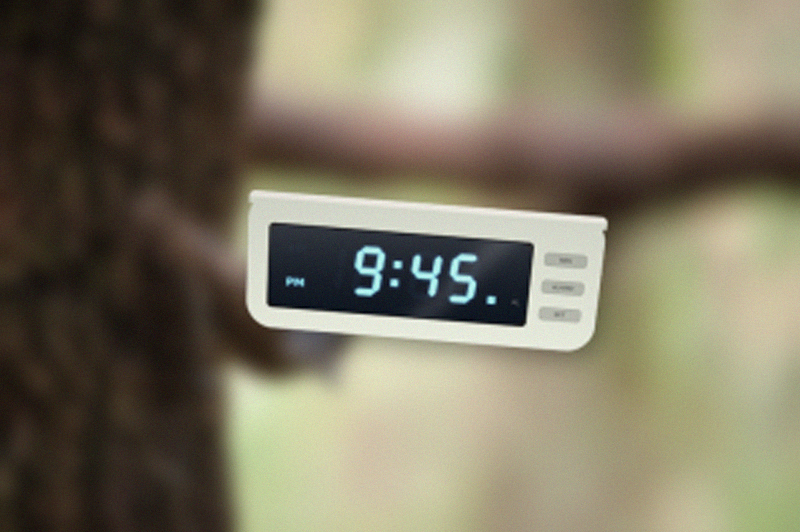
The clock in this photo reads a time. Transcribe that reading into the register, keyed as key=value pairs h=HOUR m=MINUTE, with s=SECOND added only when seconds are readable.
h=9 m=45
